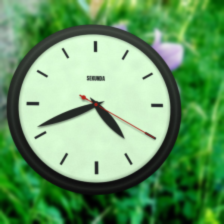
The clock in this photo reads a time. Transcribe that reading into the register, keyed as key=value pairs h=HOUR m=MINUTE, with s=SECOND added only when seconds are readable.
h=4 m=41 s=20
